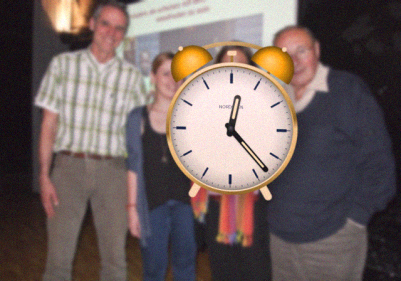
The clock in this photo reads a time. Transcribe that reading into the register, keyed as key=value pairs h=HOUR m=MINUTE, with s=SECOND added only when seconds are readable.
h=12 m=23
